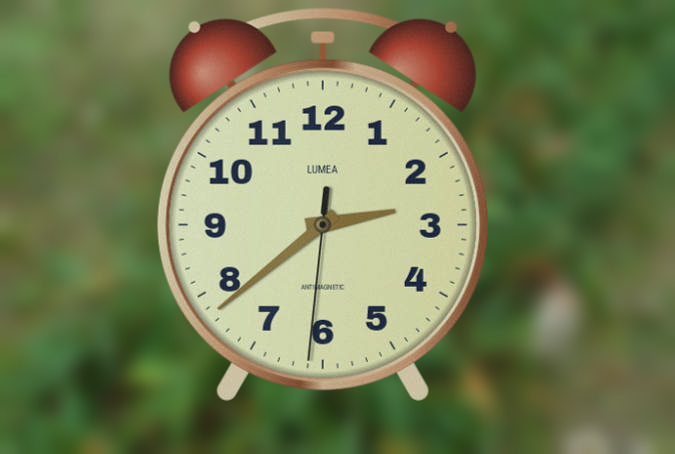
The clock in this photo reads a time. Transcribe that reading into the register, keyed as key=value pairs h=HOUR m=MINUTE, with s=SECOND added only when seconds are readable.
h=2 m=38 s=31
